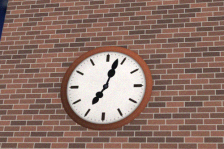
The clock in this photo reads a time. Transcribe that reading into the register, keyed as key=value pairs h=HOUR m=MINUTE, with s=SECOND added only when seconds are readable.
h=7 m=3
